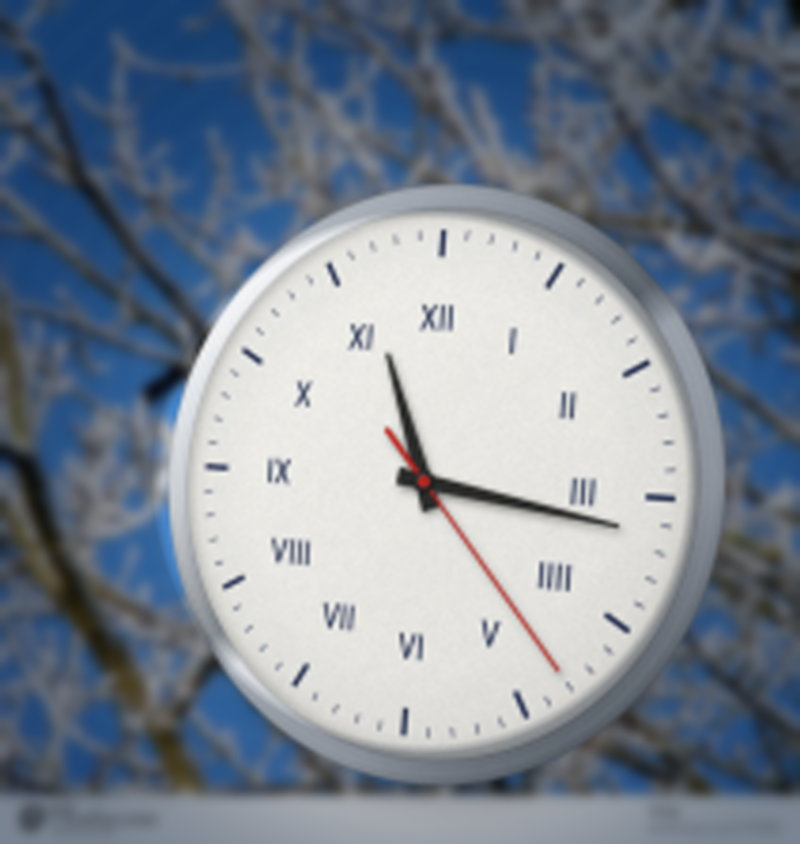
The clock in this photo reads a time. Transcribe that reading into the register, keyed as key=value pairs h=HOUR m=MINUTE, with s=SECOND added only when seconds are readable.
h=11 m=16 s=23
